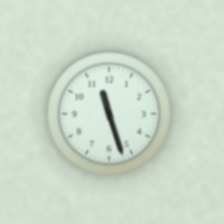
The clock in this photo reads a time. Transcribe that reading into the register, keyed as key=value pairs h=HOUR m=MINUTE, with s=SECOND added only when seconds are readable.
h=11 m=27
